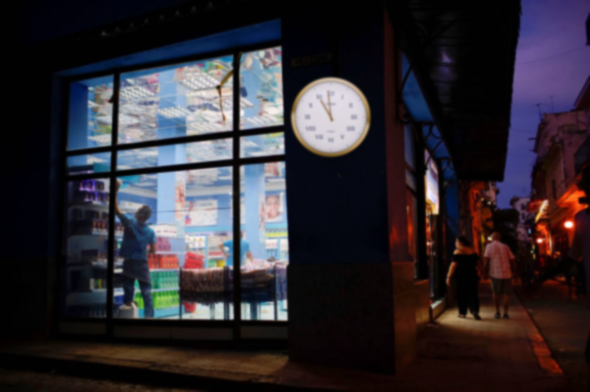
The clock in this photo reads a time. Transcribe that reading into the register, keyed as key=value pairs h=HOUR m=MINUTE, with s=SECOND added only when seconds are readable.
h=10 m=59
